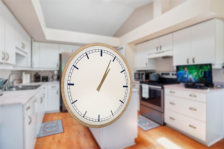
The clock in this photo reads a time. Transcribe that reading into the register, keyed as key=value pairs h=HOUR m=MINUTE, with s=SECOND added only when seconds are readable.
h=1 m=4
